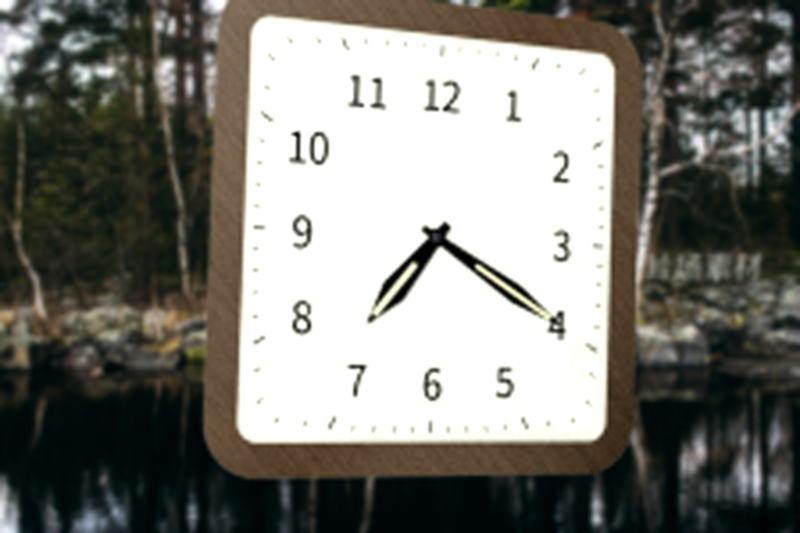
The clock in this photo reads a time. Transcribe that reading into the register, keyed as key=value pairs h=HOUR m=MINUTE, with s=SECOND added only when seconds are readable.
h=7 m=20
